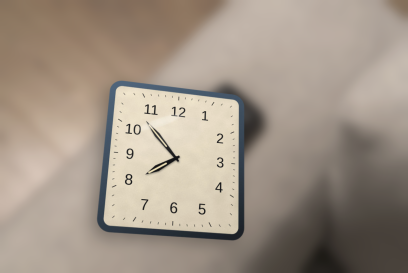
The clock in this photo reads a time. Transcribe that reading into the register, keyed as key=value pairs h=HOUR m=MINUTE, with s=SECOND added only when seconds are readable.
h=7 m=53
